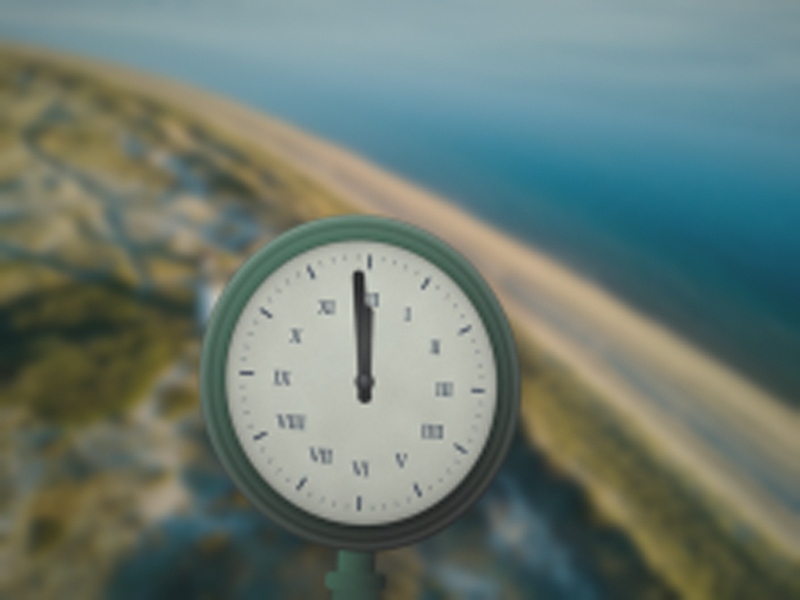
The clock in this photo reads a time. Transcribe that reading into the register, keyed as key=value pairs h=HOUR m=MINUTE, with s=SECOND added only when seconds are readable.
h=11 m=59
